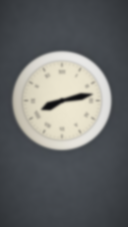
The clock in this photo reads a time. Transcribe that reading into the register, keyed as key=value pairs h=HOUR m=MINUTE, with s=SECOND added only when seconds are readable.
h=8 m=13
